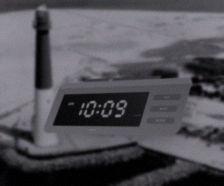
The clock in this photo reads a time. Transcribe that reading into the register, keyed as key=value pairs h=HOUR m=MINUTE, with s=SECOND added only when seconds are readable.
h=10 m=9
